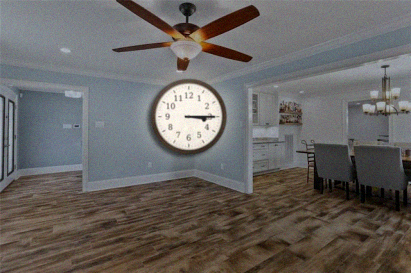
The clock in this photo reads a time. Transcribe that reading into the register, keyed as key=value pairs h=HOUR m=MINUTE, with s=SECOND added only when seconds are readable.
h=3 m=15
